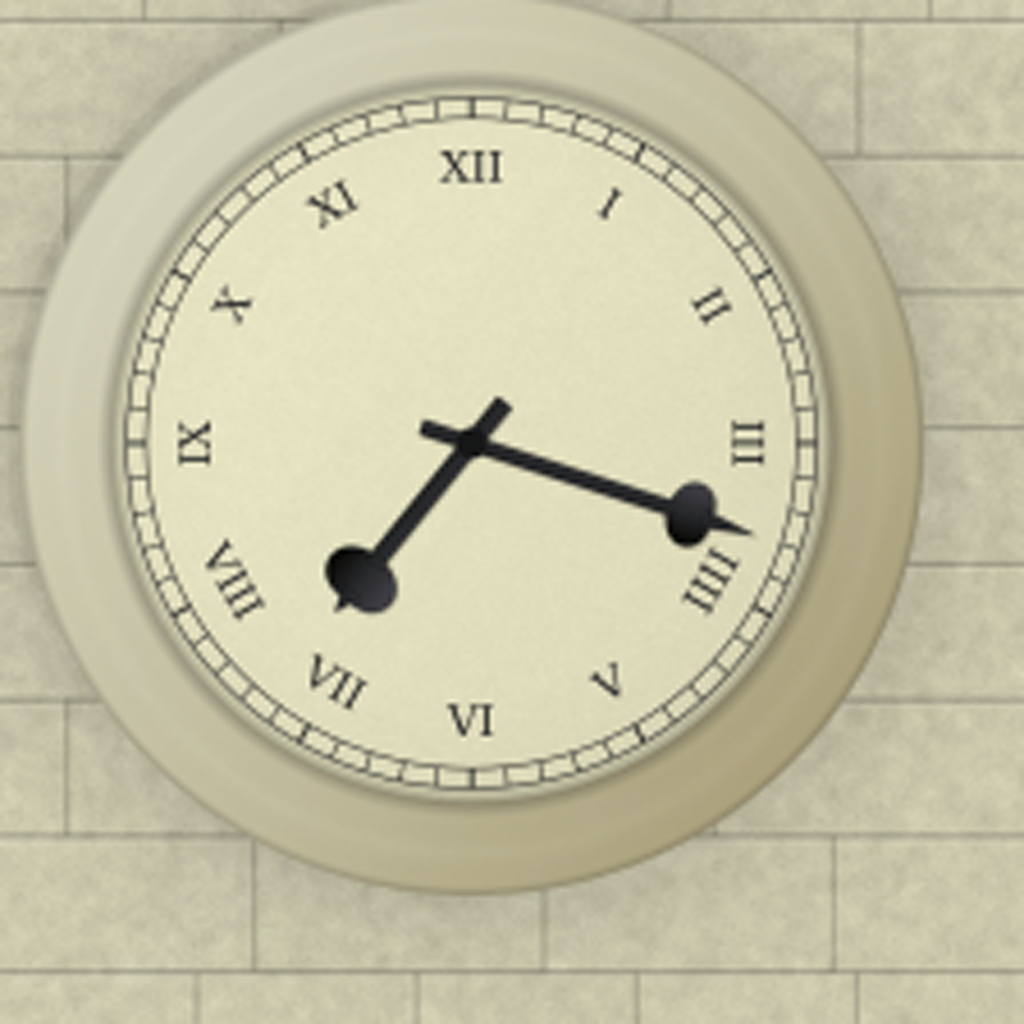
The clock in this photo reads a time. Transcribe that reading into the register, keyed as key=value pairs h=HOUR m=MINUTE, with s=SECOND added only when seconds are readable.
h=7 m=18
